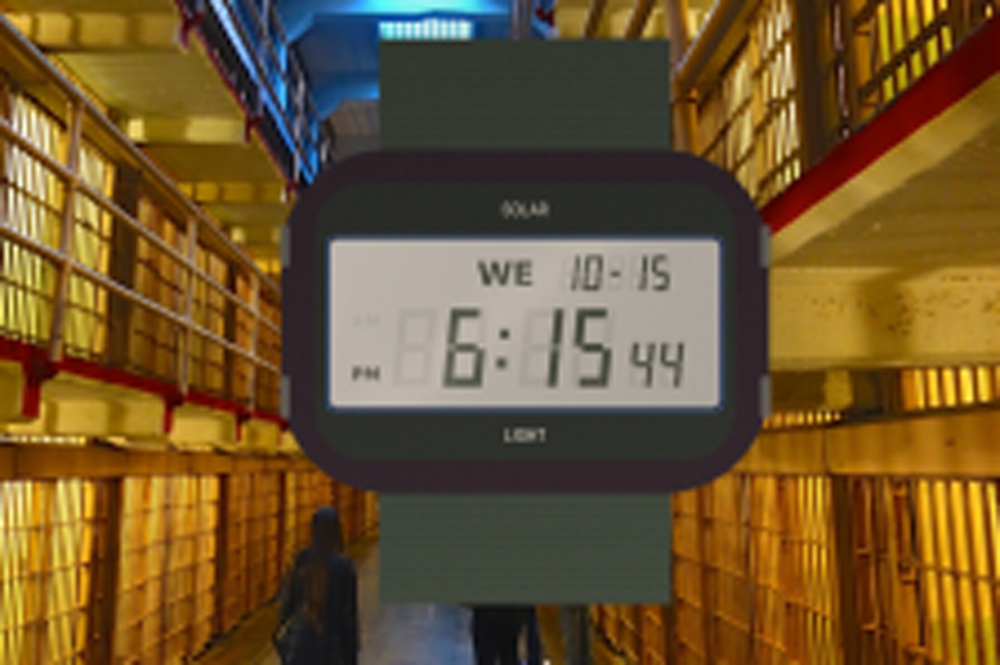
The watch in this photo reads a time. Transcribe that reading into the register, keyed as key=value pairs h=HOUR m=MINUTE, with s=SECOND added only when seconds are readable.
h=6 m=15 s=44
